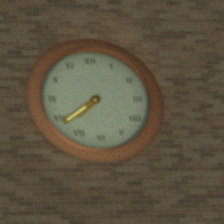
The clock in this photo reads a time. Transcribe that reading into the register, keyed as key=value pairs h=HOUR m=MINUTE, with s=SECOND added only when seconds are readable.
h=7 m=39
